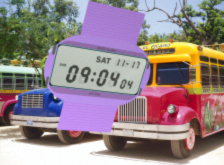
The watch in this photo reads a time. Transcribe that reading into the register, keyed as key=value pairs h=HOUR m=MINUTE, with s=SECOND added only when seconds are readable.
h=9 m=4 s=4
